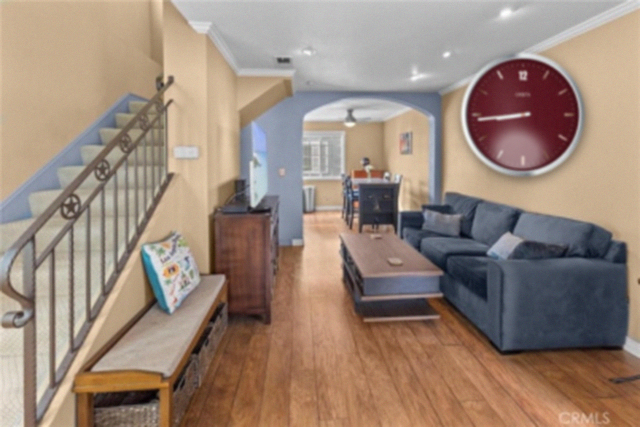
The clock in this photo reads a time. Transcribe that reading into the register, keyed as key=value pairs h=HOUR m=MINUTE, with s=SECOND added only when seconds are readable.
h=8 m=44
